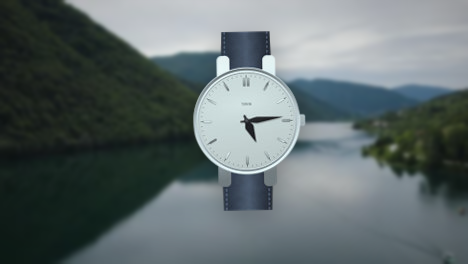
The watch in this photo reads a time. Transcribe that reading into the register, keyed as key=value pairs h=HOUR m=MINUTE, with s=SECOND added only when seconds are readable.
h=5 m=14
